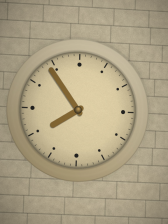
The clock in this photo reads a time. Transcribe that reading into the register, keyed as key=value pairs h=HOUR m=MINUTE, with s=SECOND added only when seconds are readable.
h=7 m=54
